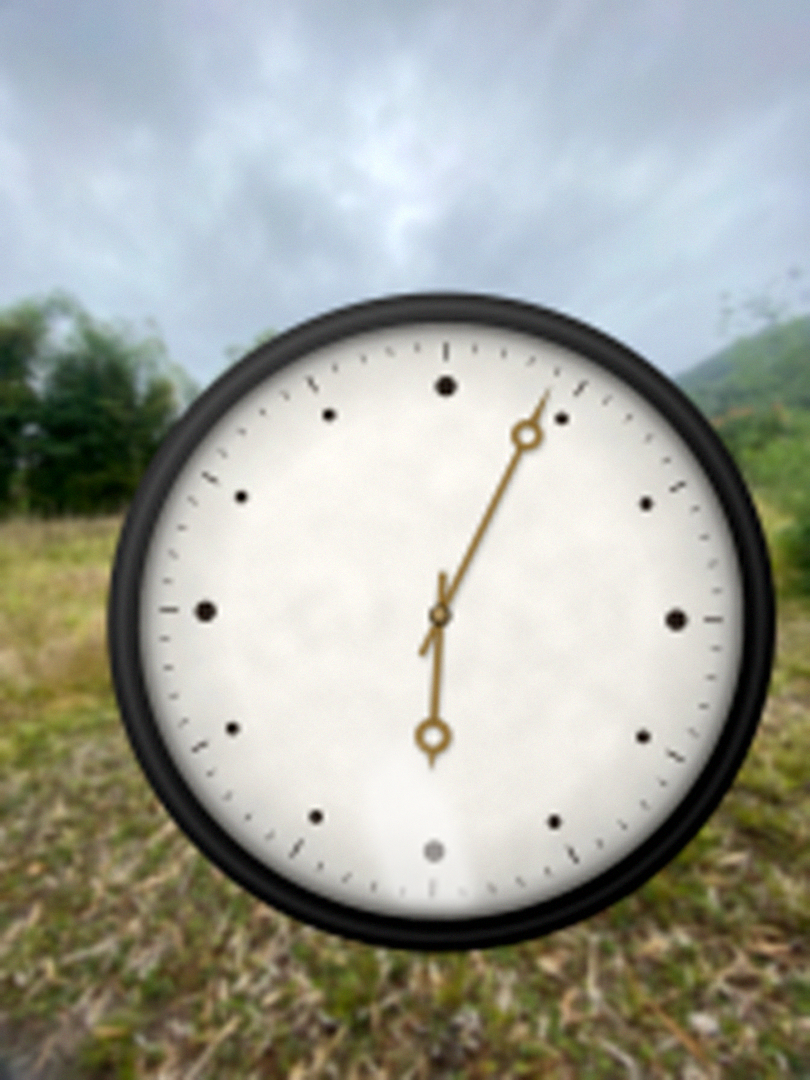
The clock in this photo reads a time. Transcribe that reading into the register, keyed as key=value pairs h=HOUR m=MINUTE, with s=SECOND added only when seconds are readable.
h=6 m=4
